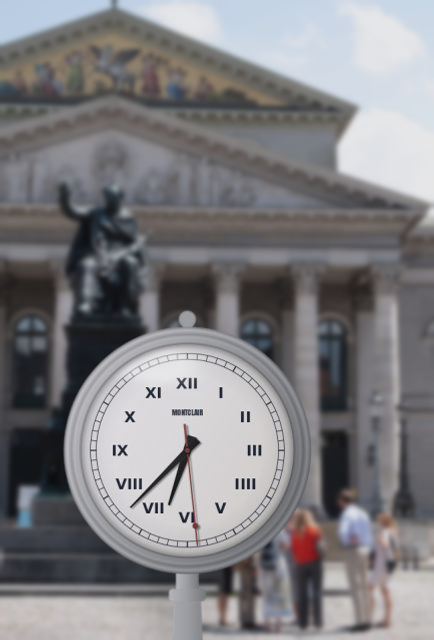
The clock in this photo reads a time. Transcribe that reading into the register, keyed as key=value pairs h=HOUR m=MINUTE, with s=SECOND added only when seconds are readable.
h=6 m=37 s=29
